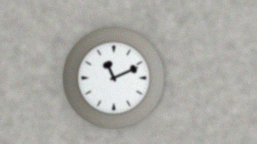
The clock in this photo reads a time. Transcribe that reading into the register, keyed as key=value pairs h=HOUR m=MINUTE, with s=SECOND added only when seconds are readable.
h=11 m=11
